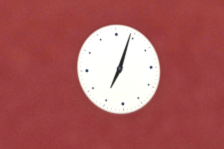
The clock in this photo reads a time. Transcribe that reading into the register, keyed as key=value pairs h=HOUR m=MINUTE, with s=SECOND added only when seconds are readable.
h=7 m=4
